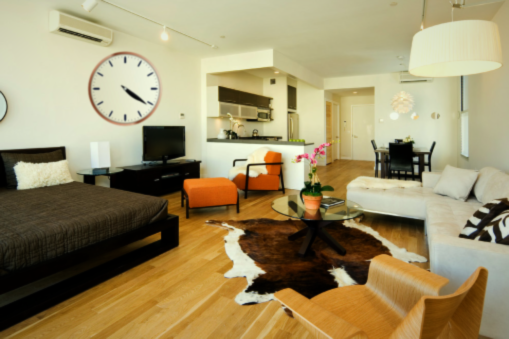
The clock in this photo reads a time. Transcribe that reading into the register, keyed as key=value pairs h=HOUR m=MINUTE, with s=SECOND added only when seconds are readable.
h=4 m=21
